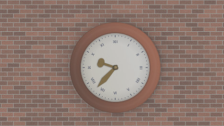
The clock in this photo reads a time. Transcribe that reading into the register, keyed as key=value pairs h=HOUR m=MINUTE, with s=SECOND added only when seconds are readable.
h=9 m=37
